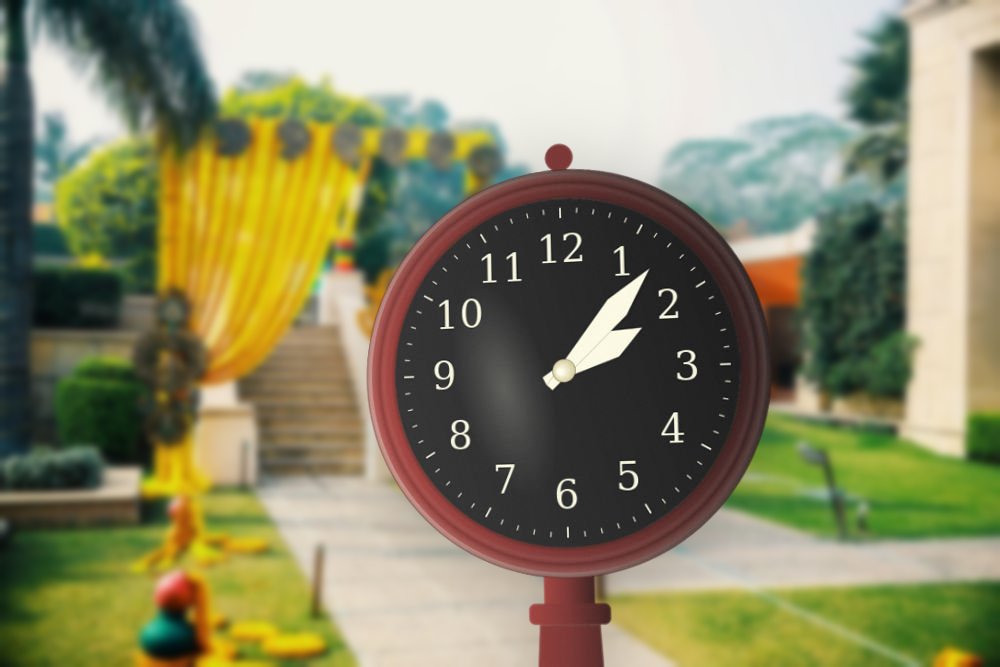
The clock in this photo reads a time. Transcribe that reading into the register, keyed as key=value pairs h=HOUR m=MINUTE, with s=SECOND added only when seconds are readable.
h=2 m=7
